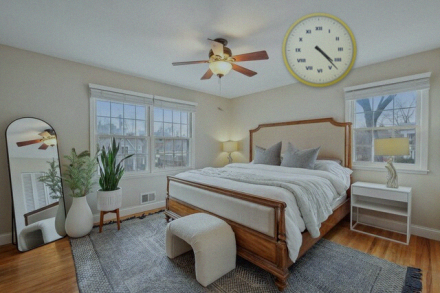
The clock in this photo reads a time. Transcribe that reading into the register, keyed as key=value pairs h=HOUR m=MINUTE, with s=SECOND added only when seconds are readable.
h=4 m=23
